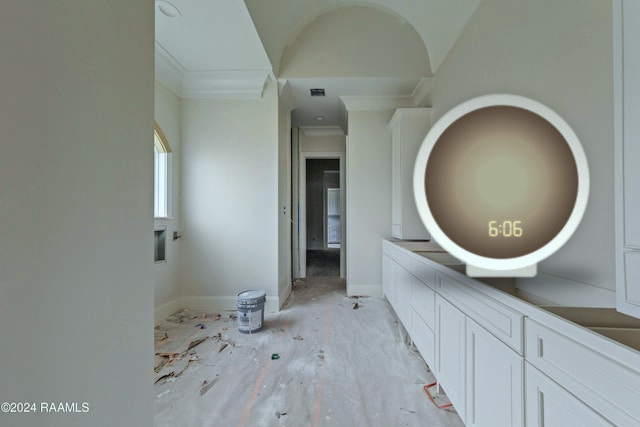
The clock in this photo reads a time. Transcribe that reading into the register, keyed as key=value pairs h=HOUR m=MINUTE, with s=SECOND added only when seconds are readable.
h=6 m=6
